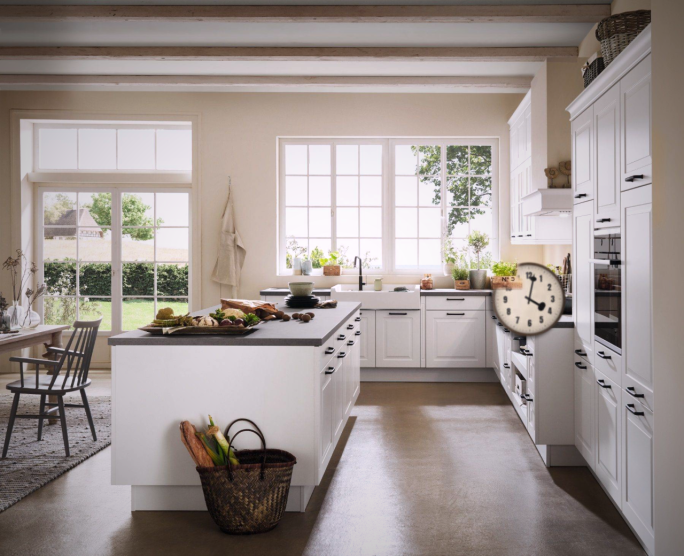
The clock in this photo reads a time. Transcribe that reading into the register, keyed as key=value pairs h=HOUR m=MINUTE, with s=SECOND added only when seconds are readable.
h=4 m=2
